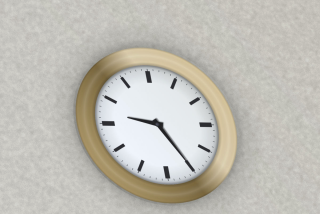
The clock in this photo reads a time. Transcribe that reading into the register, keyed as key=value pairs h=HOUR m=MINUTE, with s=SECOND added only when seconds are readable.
h=9 m=25
